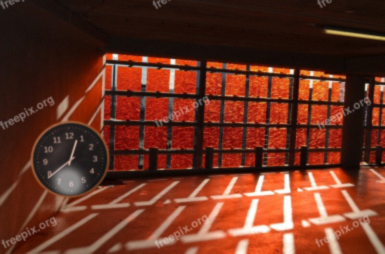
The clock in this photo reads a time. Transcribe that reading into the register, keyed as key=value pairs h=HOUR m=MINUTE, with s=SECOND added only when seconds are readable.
h=12 m=39
